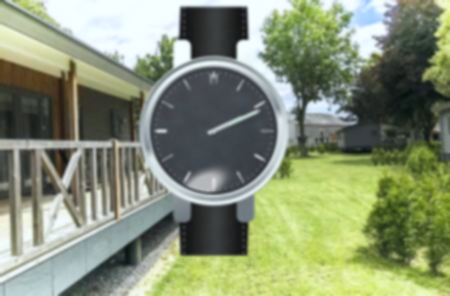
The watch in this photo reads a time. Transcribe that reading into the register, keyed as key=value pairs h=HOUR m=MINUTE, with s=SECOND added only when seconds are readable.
h=2 m=11
